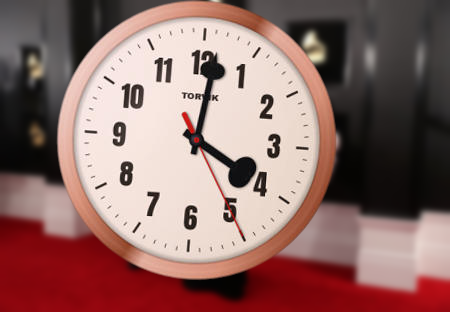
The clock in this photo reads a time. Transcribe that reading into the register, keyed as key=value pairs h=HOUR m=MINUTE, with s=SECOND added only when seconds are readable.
h=4 m=1 s=25
